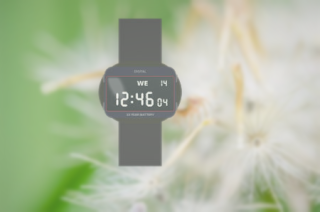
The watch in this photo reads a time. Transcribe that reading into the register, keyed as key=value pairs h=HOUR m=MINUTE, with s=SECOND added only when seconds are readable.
h=12 m=46 s=4
